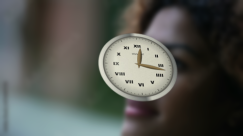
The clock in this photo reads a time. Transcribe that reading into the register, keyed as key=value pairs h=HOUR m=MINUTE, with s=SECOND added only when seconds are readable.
h=12 m=17
